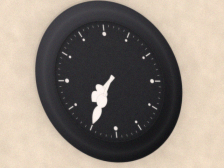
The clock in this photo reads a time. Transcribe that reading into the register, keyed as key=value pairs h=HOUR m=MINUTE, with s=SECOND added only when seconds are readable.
h=7 m=35
